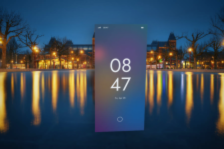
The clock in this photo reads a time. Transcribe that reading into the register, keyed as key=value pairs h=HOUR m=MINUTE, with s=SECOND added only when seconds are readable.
h=8 m=47
